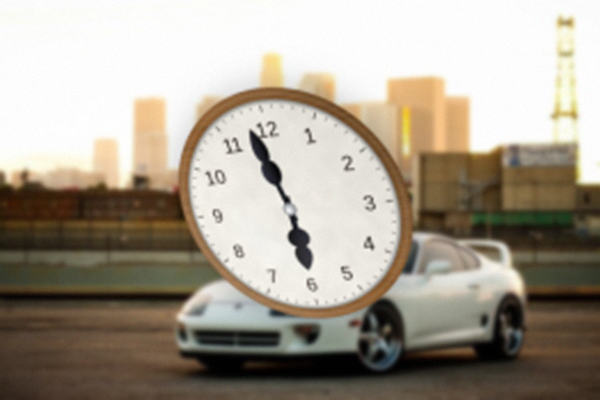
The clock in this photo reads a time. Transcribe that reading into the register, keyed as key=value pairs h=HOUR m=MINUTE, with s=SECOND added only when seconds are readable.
h=5 m=58
